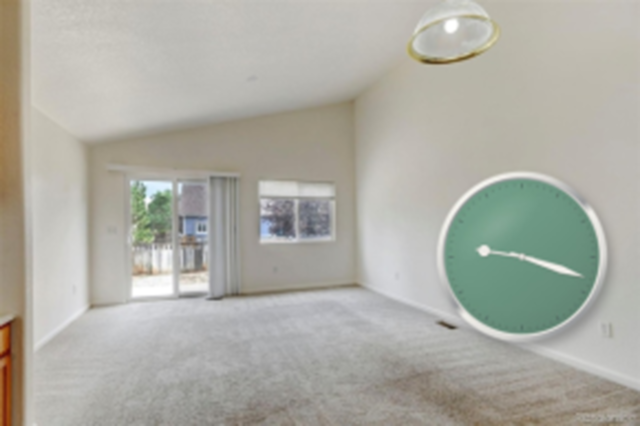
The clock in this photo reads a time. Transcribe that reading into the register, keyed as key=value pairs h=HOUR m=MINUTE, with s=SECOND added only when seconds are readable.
h=9 m=18
